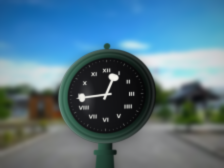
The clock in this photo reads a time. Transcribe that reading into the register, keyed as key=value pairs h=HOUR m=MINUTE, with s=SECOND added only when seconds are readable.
h=12 m=44
